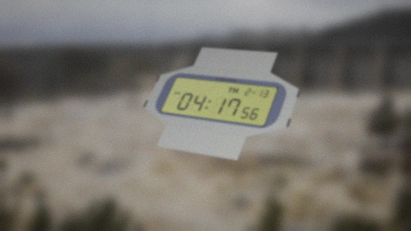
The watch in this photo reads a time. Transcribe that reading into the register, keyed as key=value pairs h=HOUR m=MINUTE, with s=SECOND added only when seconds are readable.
h=4 m=17 s=56
